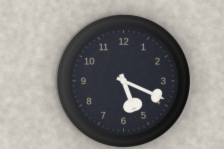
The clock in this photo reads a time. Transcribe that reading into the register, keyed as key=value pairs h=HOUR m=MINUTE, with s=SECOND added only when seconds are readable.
h=5 m=19
